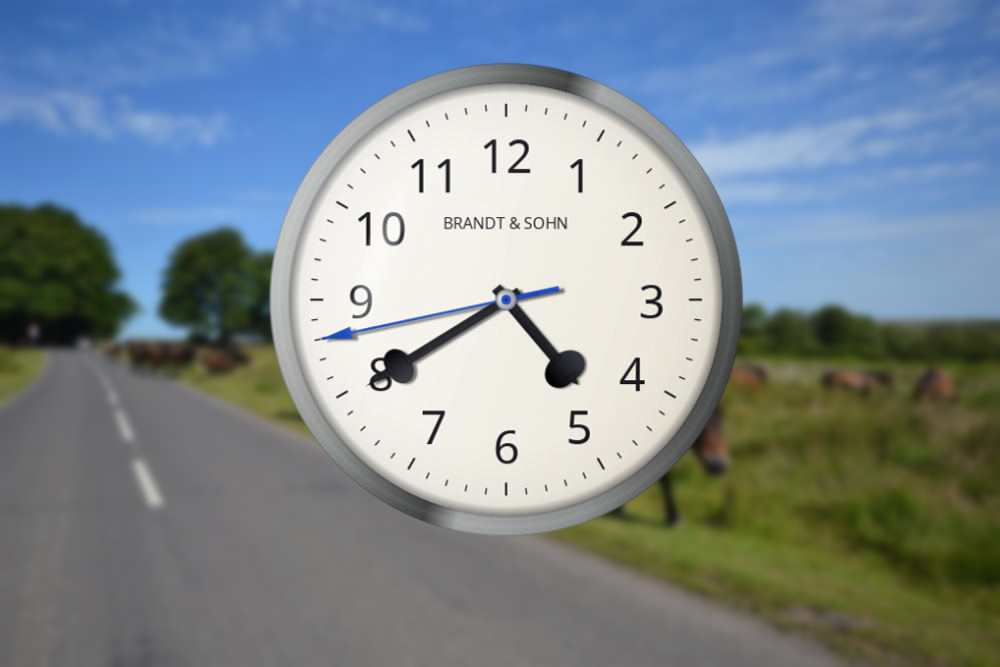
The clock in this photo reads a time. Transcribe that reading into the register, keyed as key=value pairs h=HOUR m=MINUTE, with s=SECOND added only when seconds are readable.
h=4 m=39 s=43
